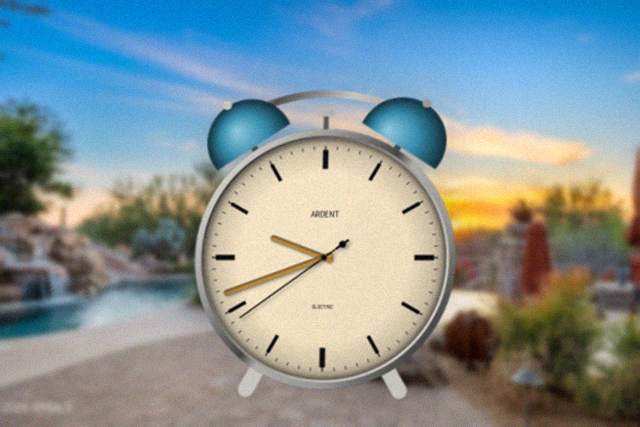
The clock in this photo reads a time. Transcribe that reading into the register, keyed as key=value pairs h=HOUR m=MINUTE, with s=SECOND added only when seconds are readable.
h=9 m=41 s=39
